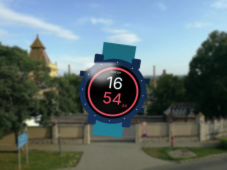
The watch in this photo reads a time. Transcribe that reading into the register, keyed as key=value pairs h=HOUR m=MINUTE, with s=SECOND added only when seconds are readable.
h=16 m=54
